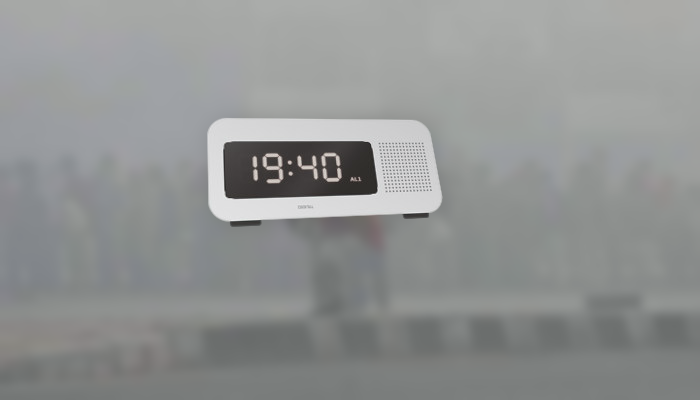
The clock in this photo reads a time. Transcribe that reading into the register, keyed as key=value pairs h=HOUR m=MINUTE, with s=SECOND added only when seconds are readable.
h=19 m=40
